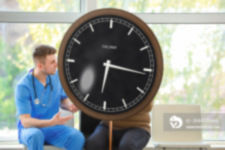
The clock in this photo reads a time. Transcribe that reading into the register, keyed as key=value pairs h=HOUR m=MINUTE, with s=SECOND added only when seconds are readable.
h=6 m=16
